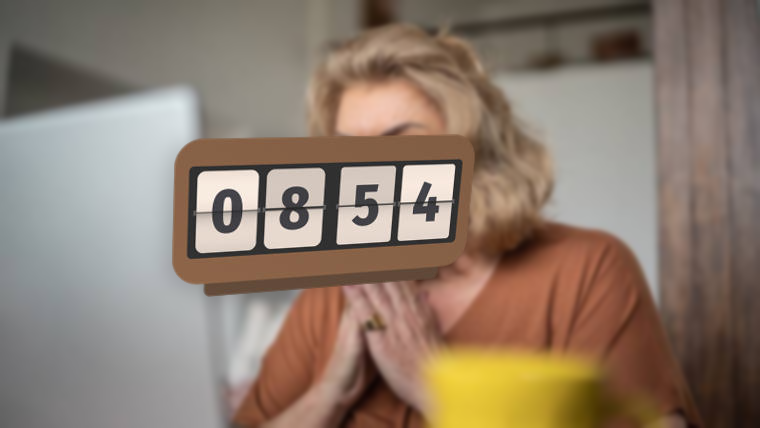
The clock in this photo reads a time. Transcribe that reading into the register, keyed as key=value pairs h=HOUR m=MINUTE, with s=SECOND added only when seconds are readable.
h=8 m=54
